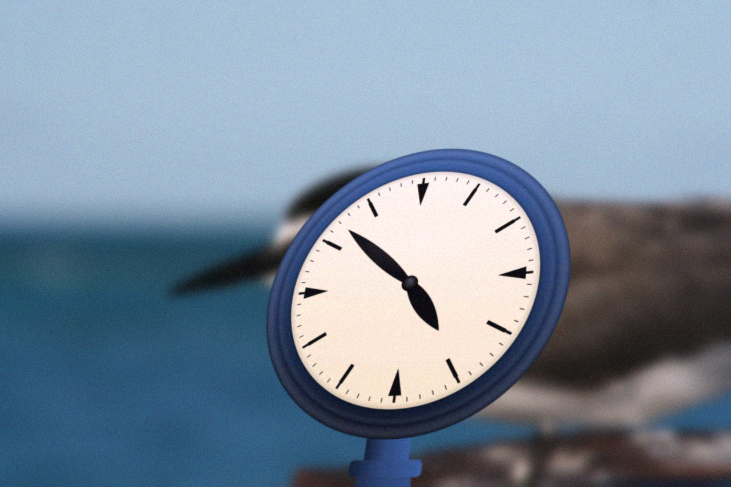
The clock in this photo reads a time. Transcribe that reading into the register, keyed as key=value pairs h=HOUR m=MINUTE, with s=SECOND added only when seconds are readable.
h=4 m=52
